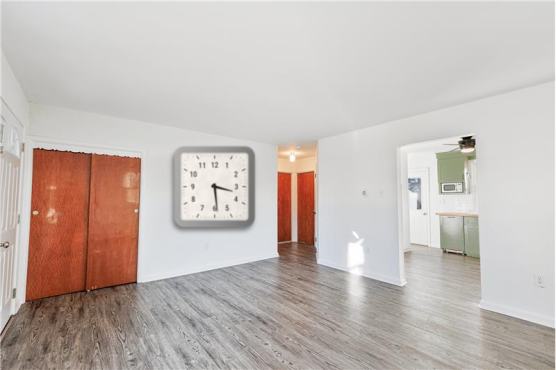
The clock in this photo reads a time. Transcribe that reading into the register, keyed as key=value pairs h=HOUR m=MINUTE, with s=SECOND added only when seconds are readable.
h=3 m=29
